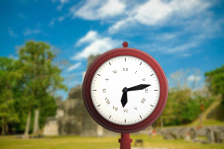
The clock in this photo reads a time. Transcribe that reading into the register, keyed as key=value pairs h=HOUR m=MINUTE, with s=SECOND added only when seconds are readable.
h=6 m=13
